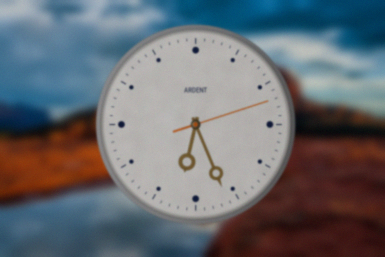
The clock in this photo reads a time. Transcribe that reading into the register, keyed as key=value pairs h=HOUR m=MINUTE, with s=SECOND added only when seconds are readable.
h=6 m=26 s=12
